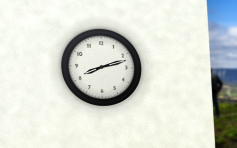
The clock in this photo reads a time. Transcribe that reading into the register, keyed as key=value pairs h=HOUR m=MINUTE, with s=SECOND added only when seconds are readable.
h=8 m=12
